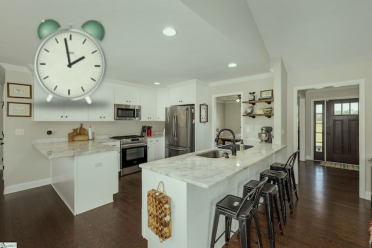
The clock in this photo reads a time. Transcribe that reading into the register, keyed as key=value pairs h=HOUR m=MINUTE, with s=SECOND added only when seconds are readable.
h=1 m=58
